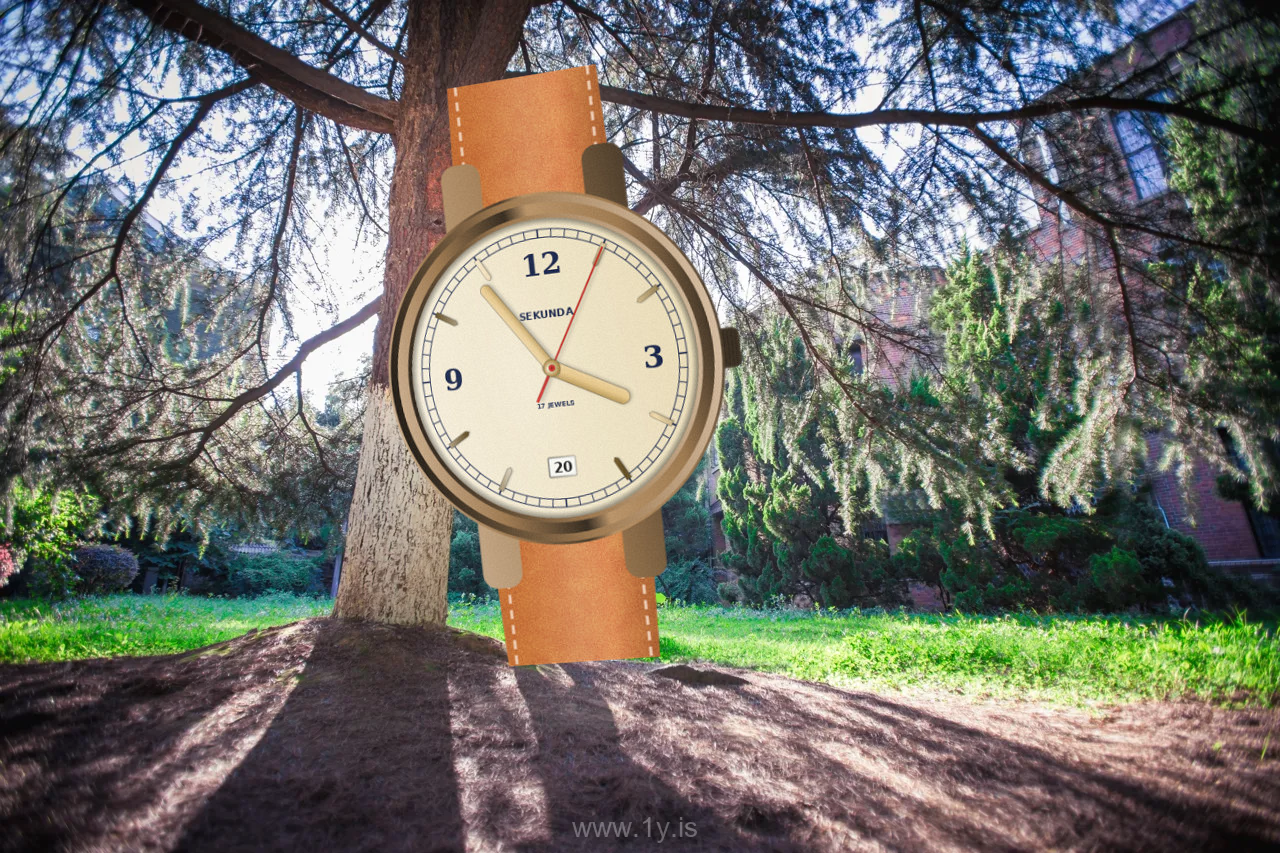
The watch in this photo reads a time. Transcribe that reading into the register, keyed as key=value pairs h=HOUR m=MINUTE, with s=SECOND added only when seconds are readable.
h=3 m=54 s=5
